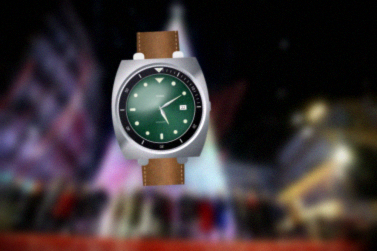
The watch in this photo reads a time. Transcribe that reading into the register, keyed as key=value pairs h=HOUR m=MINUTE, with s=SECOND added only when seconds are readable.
h=5 m=10
